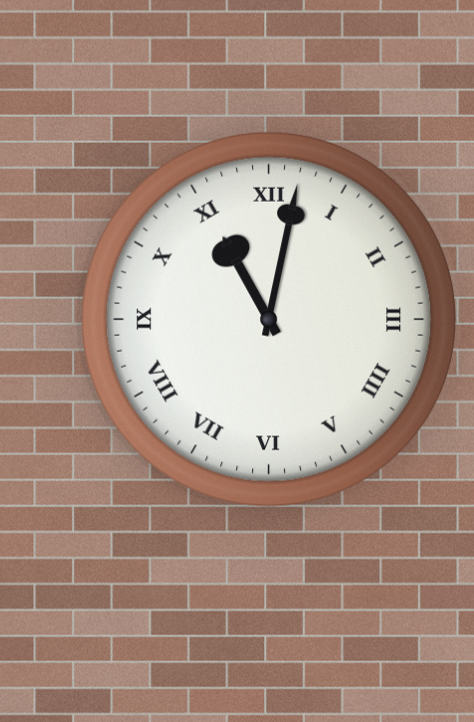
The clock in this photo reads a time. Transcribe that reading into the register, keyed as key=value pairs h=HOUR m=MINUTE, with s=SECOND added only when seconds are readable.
h=11 m=2
